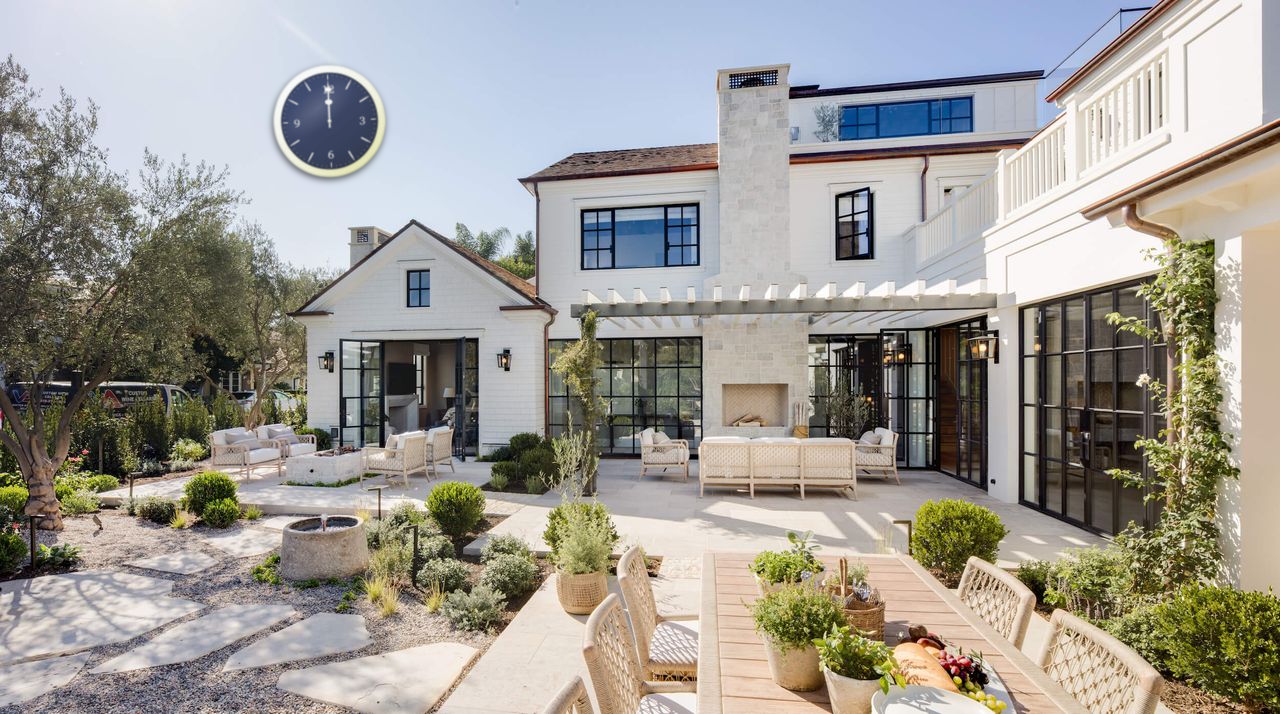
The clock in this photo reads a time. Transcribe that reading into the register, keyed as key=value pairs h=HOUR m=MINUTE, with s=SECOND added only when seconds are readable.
h=12 m=0
